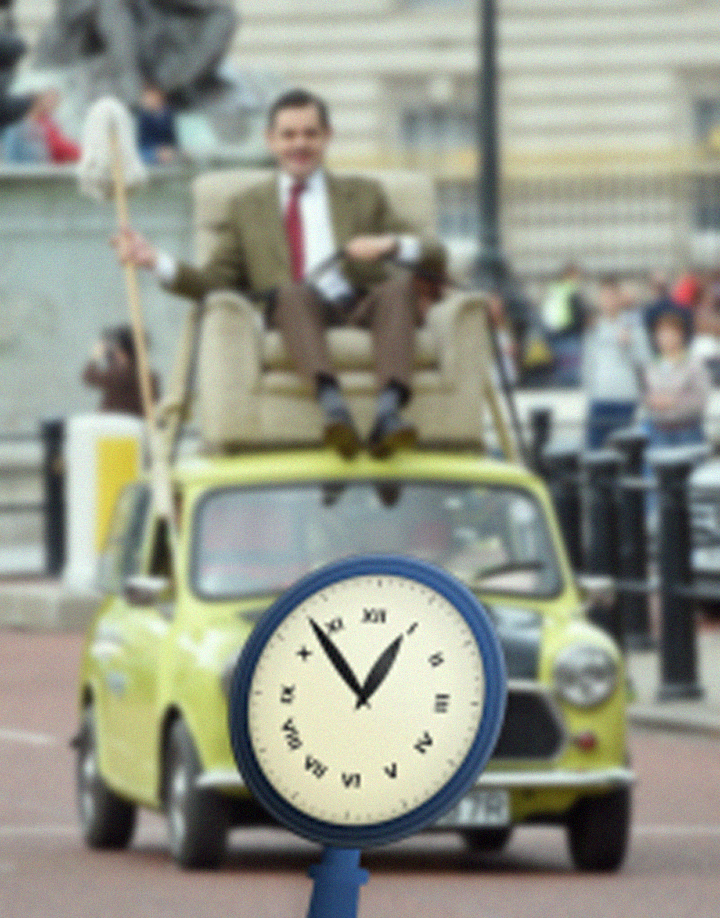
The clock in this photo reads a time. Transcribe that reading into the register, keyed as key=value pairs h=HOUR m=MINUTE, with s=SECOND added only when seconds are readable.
h=12 m=53
